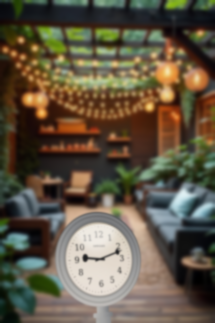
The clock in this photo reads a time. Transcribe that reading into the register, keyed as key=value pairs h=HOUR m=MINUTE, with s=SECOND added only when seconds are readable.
h=9 m=12
